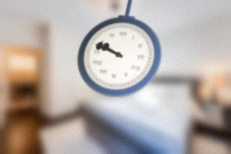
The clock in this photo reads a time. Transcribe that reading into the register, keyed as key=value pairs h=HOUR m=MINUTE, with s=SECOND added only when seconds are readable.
h=9 m=48
